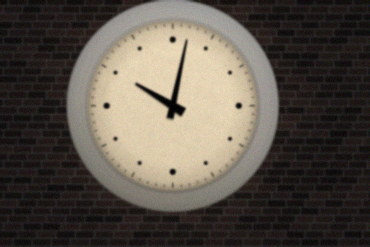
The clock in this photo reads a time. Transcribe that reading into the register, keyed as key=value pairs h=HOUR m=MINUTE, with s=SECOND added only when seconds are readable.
h=10 m=2
